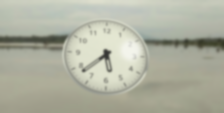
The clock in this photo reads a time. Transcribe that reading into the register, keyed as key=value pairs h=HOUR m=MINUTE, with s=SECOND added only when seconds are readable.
h=5 m=38
